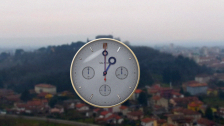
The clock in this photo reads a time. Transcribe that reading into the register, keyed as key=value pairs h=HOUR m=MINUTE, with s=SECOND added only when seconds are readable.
h=1 m=0
